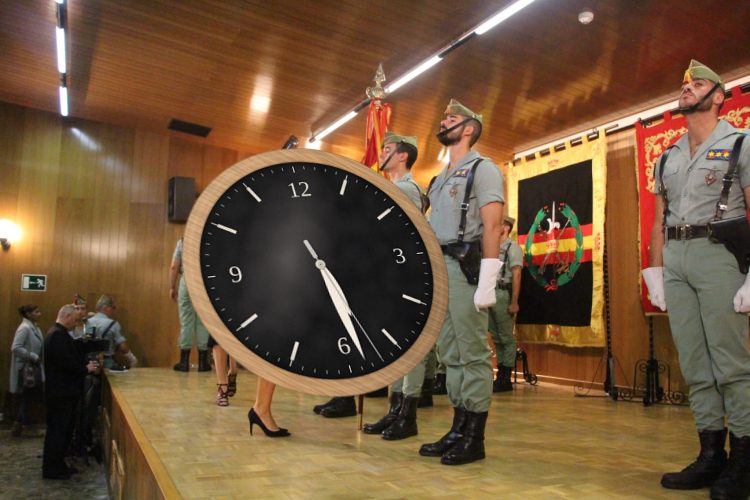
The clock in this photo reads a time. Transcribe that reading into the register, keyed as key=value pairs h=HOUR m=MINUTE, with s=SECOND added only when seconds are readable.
h=5 m=28 s=27
